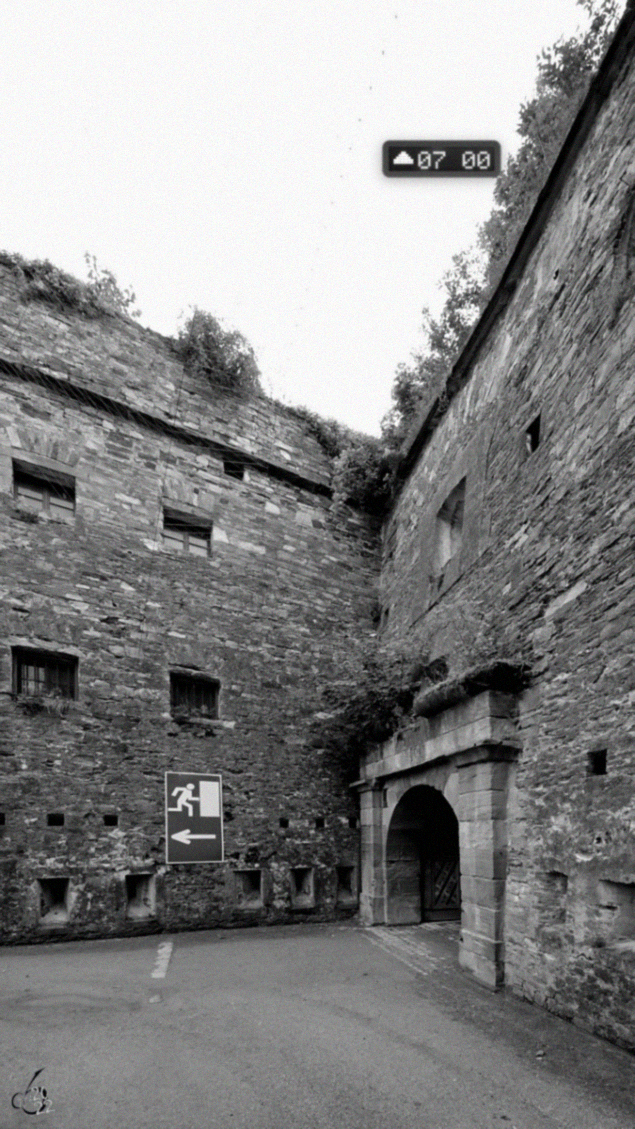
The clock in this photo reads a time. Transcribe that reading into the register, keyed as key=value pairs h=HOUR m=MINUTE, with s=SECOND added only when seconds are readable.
h=7 m=0
